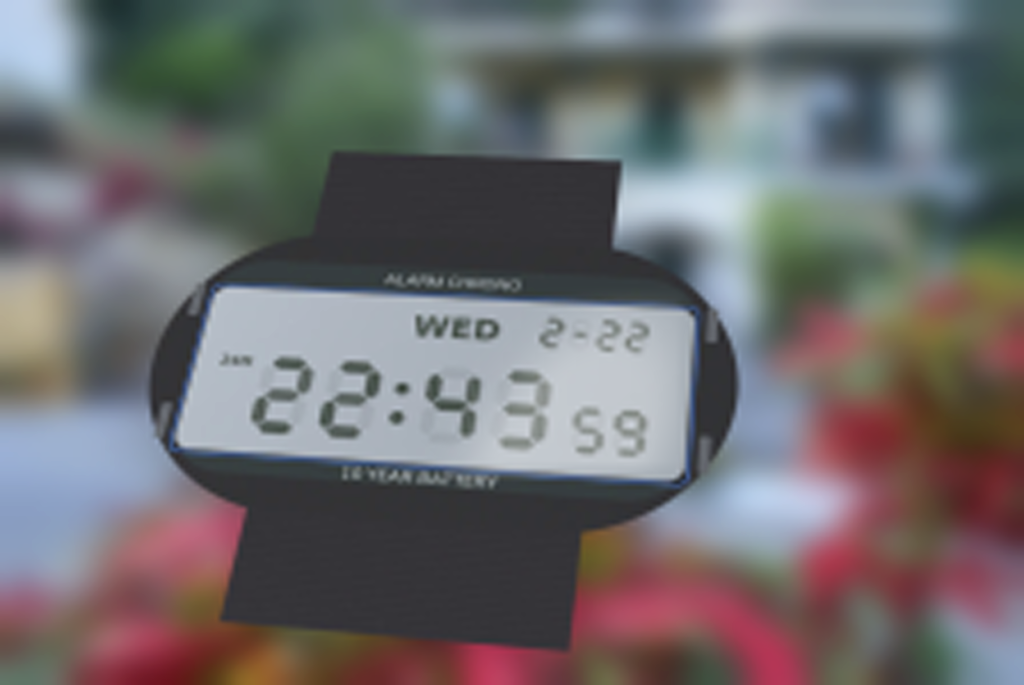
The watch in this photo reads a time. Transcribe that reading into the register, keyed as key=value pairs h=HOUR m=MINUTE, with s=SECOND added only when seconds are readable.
h=22 m=43 s=59
